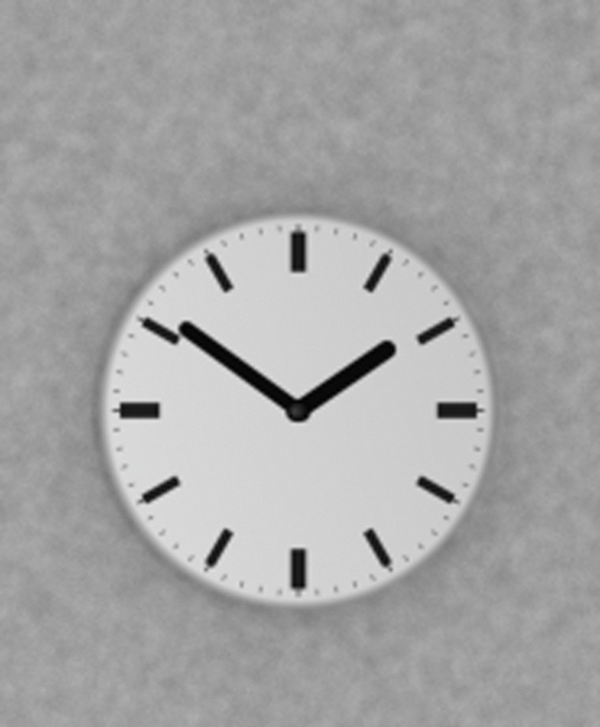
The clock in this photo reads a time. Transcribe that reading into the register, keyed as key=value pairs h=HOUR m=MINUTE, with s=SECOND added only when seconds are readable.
h=1 m=51
